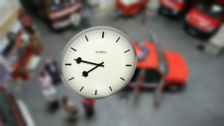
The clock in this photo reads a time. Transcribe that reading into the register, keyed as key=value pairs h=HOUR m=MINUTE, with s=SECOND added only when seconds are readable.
h=7 m=47
